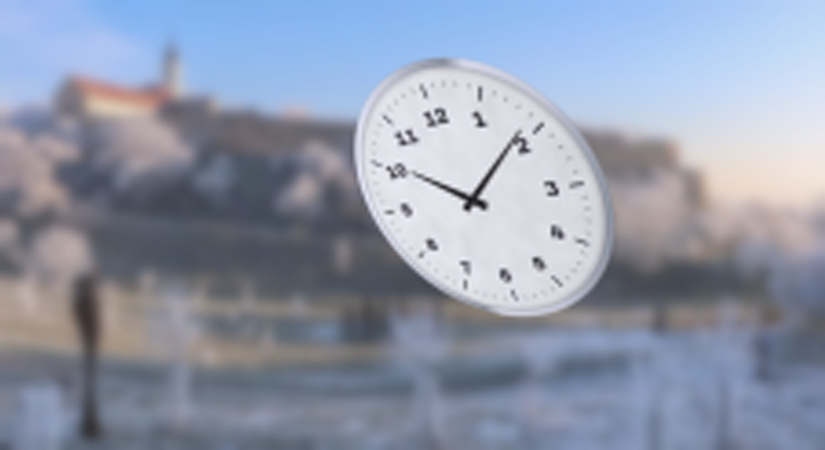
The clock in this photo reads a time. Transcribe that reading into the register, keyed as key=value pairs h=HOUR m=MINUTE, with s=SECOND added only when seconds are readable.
h=10 m=9
